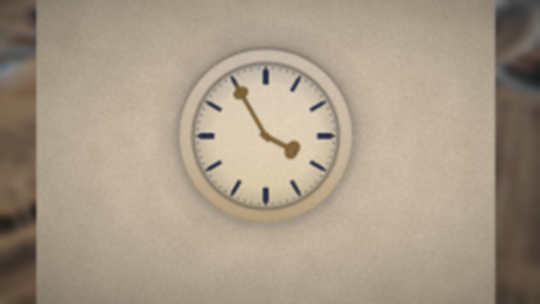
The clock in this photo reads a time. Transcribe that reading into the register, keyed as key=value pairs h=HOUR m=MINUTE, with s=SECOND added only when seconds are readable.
h=3 m=55
